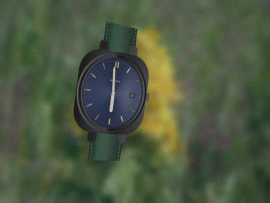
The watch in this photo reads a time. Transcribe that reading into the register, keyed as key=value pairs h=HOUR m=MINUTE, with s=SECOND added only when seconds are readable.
h=5 m=59
